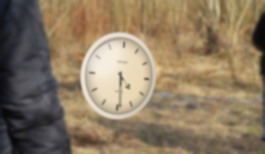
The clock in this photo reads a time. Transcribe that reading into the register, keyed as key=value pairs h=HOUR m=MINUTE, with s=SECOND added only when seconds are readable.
h=4 m=29
